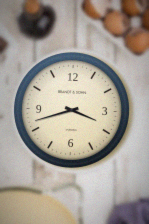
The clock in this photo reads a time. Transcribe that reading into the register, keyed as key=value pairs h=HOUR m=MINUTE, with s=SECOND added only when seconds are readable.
h=3 m=42
